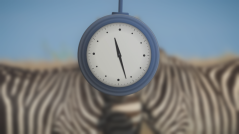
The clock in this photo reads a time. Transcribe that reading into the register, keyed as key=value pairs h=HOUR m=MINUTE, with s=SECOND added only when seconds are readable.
h=11 m=27
